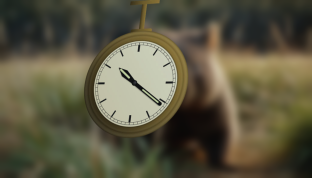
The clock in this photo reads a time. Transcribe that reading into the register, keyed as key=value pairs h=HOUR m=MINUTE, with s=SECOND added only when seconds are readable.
h=10 m=21
